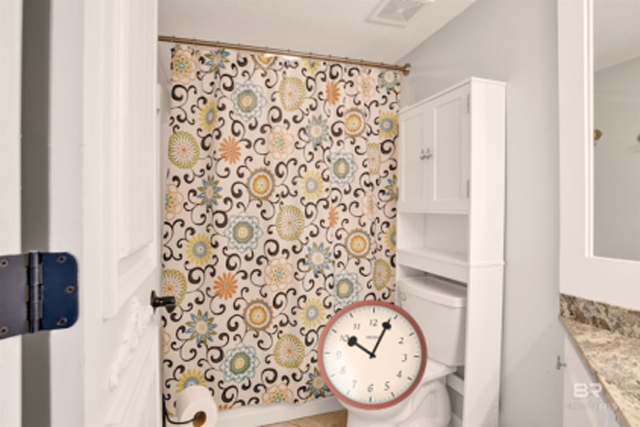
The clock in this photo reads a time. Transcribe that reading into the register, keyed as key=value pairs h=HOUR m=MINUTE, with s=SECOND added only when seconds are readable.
h=10 m=4
